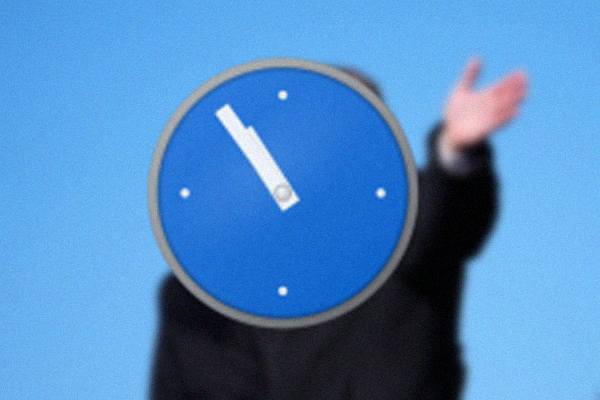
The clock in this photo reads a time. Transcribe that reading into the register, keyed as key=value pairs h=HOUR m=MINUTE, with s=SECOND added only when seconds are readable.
h=10 m=54
